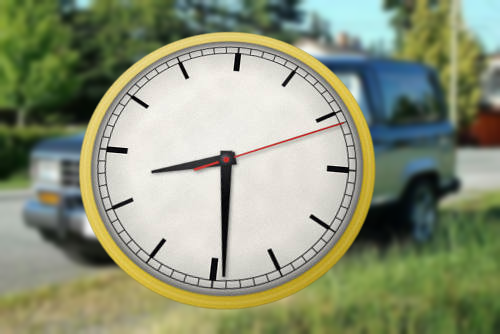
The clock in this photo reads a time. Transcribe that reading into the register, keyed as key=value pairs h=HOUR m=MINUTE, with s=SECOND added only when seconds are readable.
h=8 m=29 s=11
